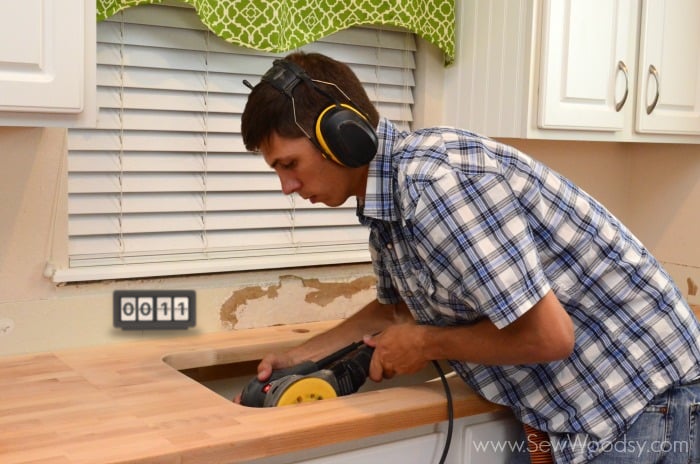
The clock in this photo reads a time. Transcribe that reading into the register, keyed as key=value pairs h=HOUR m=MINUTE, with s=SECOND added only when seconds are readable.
h=0 m=11
